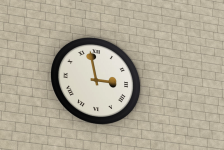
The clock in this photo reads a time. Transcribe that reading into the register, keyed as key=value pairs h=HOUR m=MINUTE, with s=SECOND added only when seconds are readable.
h=2 m=58
